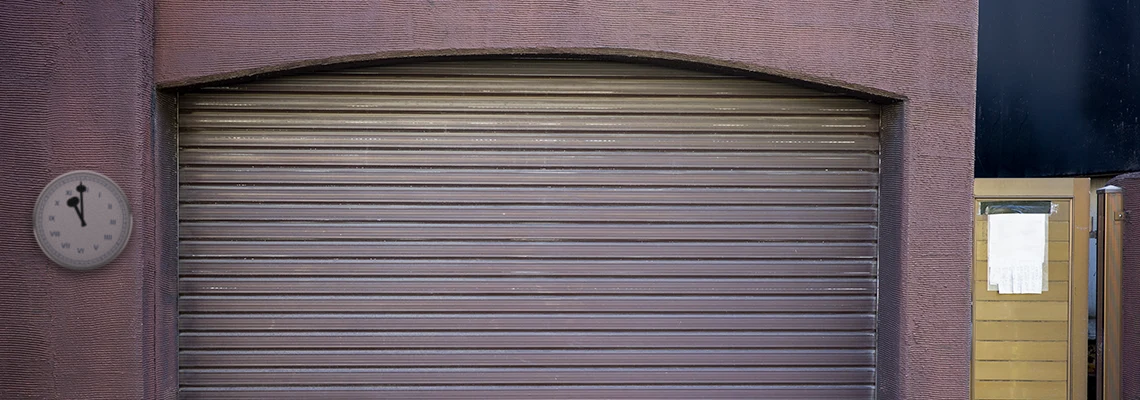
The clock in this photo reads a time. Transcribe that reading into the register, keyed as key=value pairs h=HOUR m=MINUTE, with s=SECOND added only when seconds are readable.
h=10 m=59
